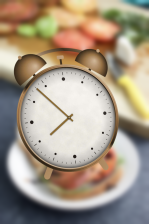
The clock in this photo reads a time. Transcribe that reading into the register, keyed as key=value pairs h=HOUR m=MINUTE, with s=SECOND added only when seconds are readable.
h=7 m=53
